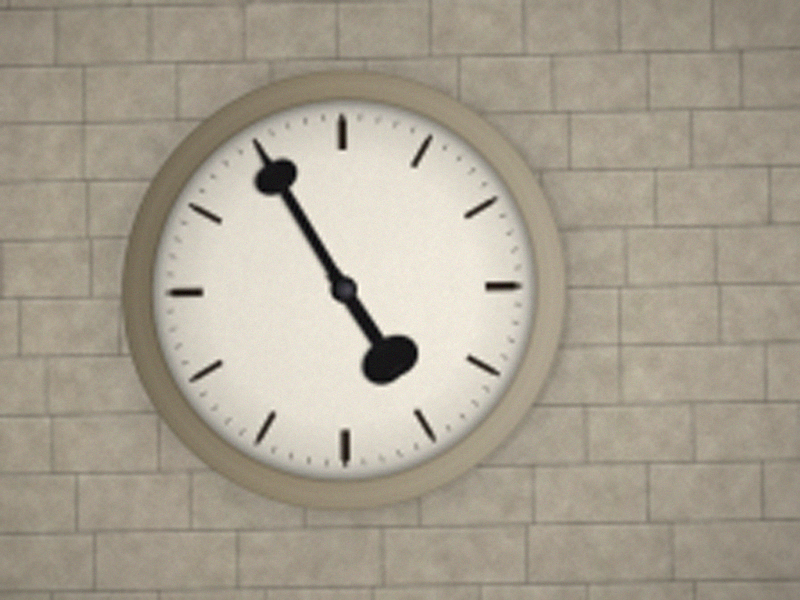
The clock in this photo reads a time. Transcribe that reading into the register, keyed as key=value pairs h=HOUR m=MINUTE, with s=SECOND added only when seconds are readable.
h=4 m=55
